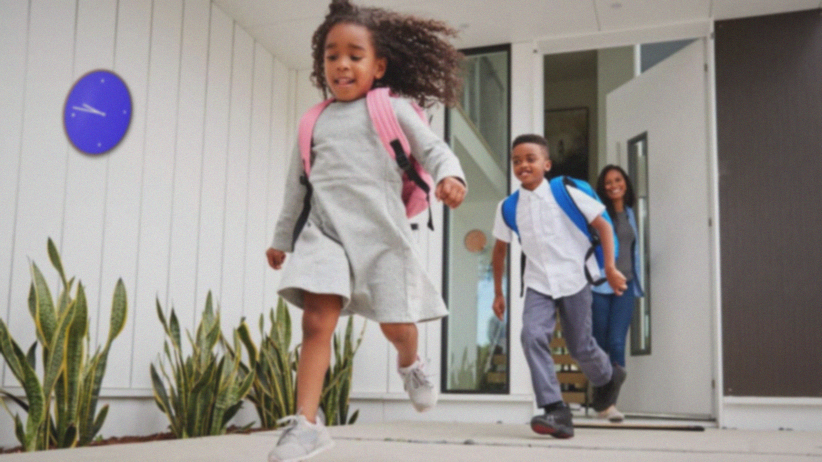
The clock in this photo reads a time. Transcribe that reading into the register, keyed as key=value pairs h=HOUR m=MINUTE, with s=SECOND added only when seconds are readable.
h=9 m=47
